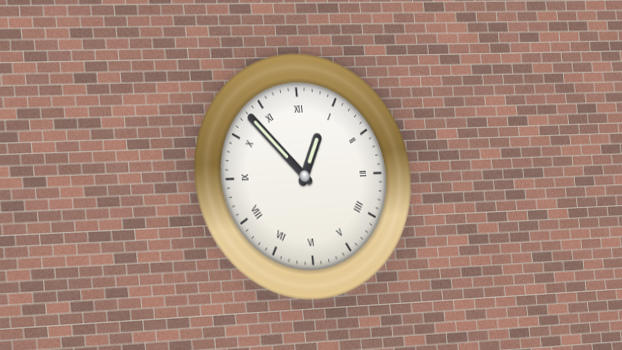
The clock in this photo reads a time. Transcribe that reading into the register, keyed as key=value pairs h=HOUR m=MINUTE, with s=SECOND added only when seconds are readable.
h=12 m=53
